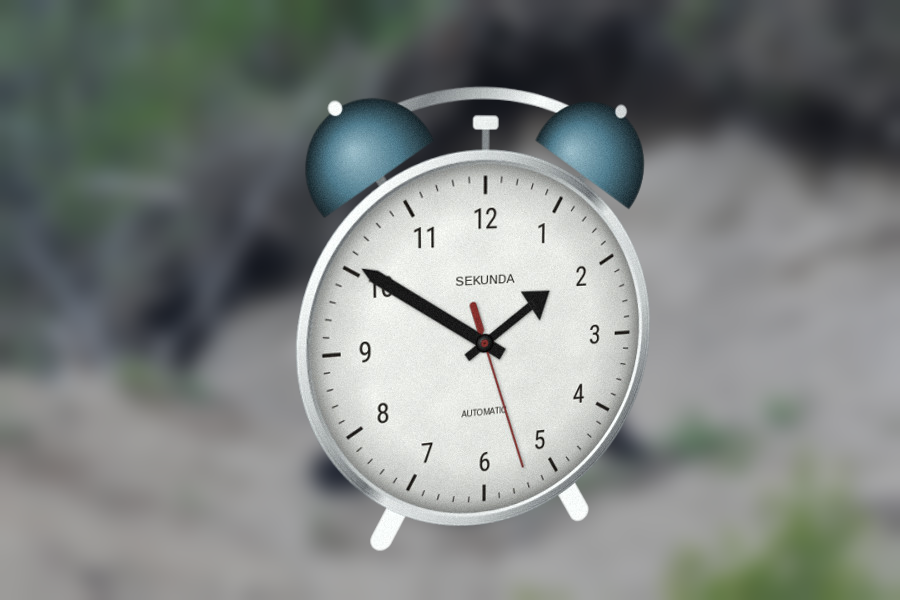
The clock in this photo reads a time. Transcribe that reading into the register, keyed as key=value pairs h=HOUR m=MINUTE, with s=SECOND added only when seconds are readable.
h=1 m=50 s=27
